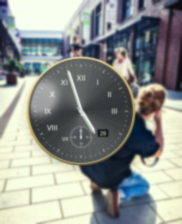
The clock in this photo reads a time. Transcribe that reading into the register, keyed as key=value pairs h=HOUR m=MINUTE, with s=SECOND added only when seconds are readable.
h=4 m=57
